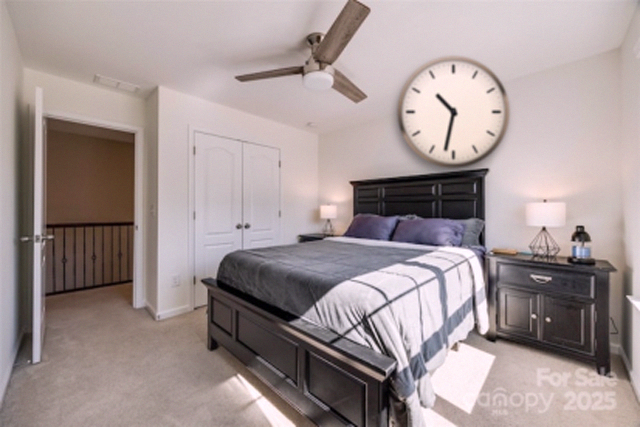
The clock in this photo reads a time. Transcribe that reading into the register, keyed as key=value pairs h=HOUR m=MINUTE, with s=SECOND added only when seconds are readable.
h=10 m=32
